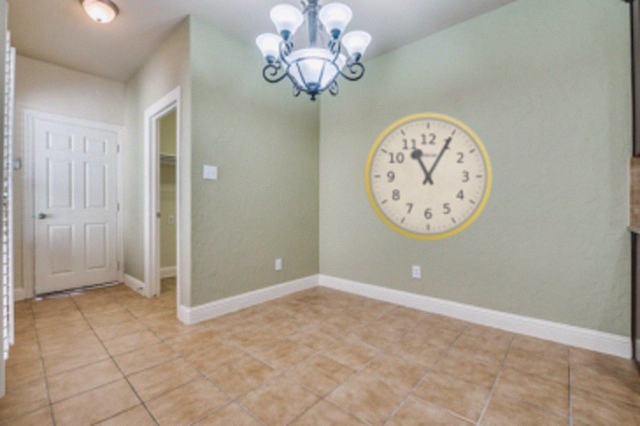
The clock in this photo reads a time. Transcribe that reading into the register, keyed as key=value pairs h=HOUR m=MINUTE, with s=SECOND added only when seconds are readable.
h=11 m=5
